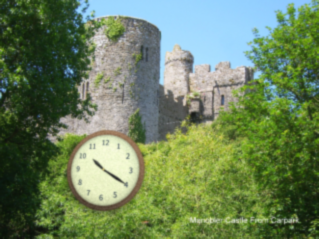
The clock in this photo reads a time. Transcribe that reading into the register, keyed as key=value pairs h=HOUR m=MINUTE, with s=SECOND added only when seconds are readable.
h=10 m=20
